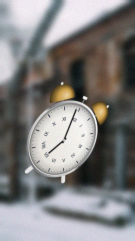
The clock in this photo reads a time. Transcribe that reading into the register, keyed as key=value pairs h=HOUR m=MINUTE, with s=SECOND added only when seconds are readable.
h=6 m=59
